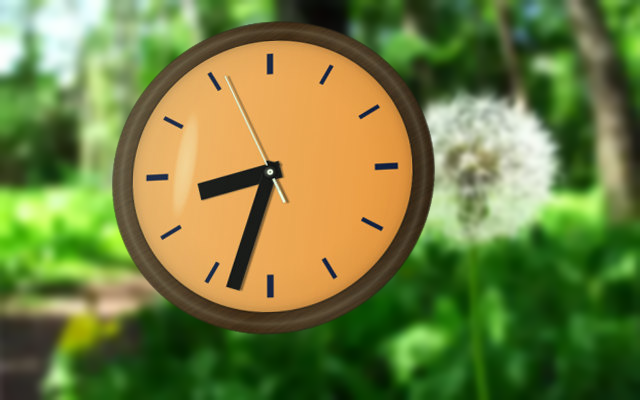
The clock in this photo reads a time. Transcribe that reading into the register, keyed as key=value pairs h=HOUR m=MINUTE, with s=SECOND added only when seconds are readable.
h=8 m=32 s=56
